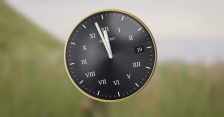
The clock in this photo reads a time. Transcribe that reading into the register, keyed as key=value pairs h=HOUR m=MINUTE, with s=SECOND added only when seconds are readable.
h=11 m=58
